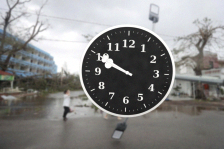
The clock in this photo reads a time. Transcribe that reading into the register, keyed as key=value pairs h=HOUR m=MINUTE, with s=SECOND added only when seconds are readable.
h=9 m=50
